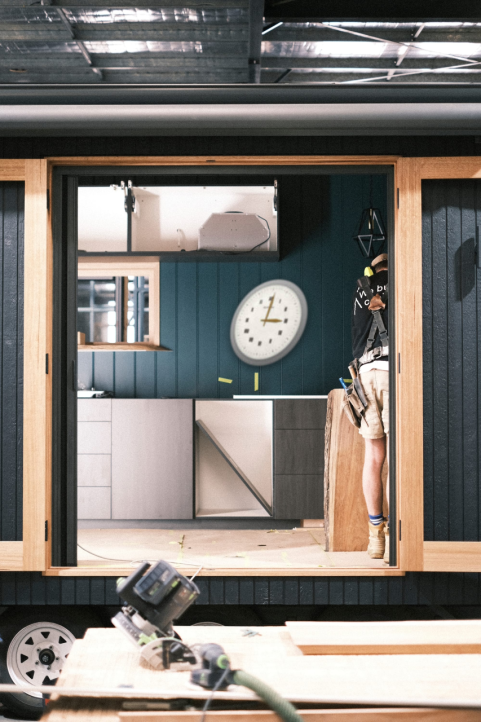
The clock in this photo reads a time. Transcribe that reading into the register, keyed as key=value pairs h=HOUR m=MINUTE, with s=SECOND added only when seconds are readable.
h=3 m=1
